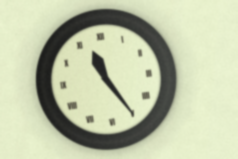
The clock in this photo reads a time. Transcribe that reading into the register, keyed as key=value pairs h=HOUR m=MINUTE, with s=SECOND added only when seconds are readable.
h=11 m=25
